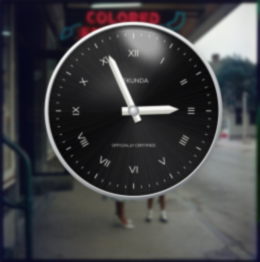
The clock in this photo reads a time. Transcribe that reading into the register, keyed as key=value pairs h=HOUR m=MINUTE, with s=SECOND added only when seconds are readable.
h=2 m=56
